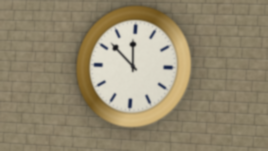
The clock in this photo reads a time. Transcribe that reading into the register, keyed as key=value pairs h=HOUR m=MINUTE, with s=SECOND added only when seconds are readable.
h=11 m=52
